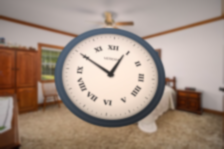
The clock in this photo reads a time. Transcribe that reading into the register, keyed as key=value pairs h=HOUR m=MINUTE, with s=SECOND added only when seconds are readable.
h=12 m=50
